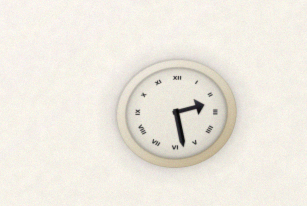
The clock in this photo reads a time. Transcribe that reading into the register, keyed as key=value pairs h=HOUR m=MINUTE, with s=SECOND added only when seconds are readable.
h=2 m=28
